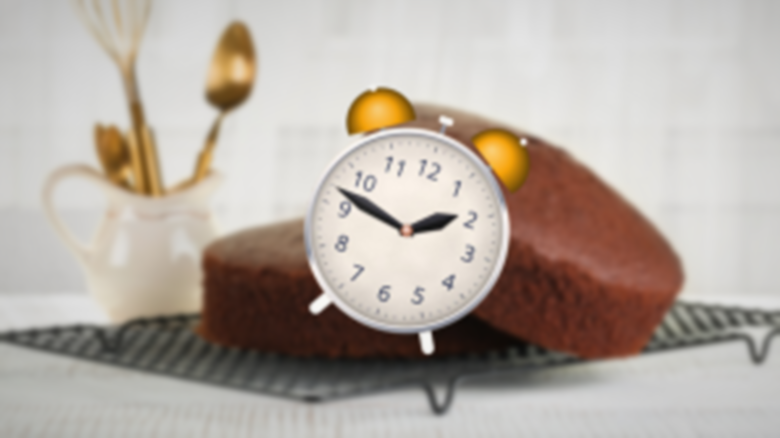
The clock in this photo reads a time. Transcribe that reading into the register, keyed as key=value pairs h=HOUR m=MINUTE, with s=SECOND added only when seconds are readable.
h=1 m=47
